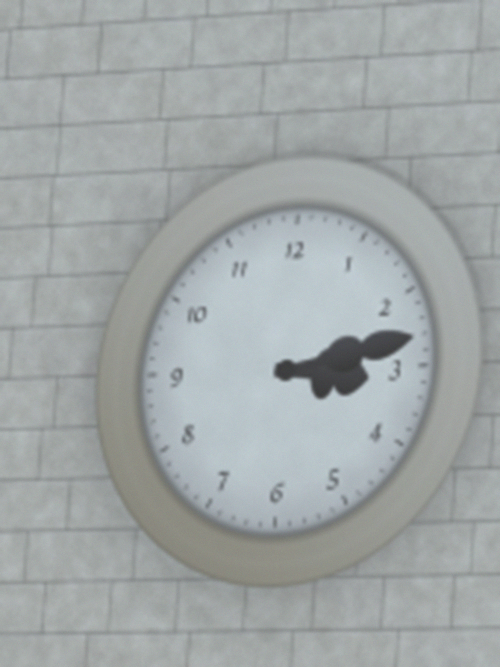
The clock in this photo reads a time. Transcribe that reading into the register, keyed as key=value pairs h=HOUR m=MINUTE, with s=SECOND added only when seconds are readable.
h=3 m=13
